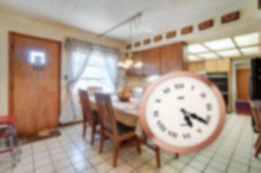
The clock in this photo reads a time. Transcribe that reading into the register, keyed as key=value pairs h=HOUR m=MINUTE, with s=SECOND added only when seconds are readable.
h=5 m=21
